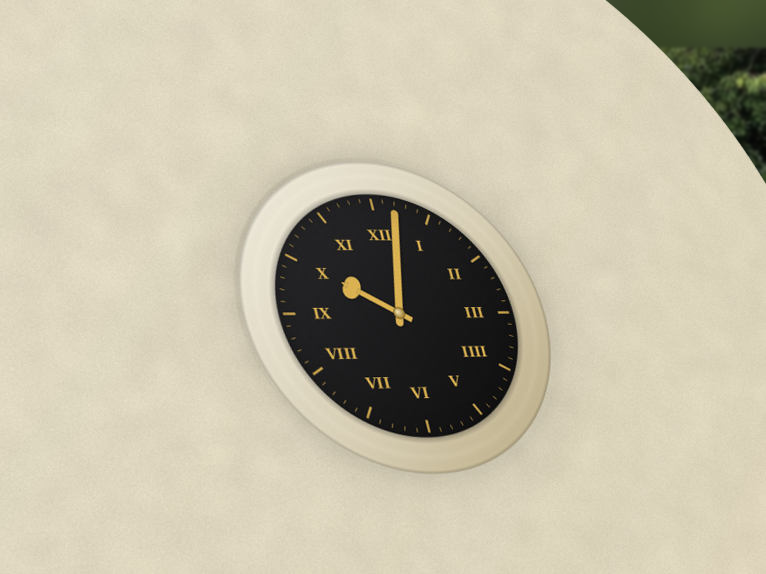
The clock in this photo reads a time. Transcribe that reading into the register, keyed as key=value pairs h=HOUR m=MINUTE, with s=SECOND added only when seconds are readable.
h=10 m=2
